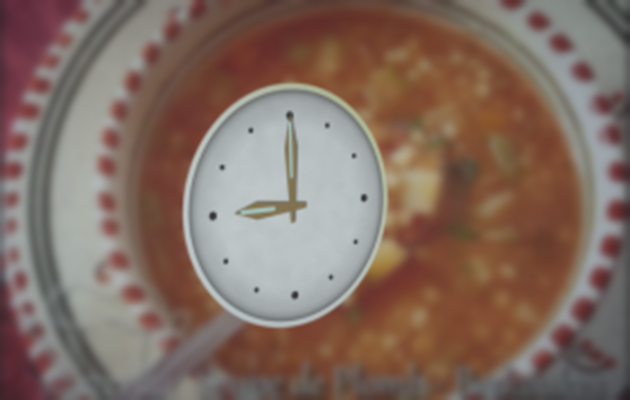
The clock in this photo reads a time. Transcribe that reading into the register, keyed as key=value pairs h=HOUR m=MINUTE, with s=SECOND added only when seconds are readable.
h=9 m=0
